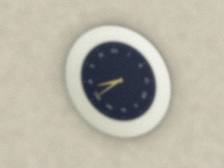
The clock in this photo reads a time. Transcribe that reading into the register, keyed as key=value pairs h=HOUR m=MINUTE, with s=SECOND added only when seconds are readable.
h=8 m=40
